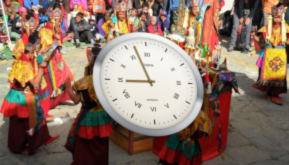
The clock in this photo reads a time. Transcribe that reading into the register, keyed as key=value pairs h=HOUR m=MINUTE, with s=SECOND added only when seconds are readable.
h=8 m=57
